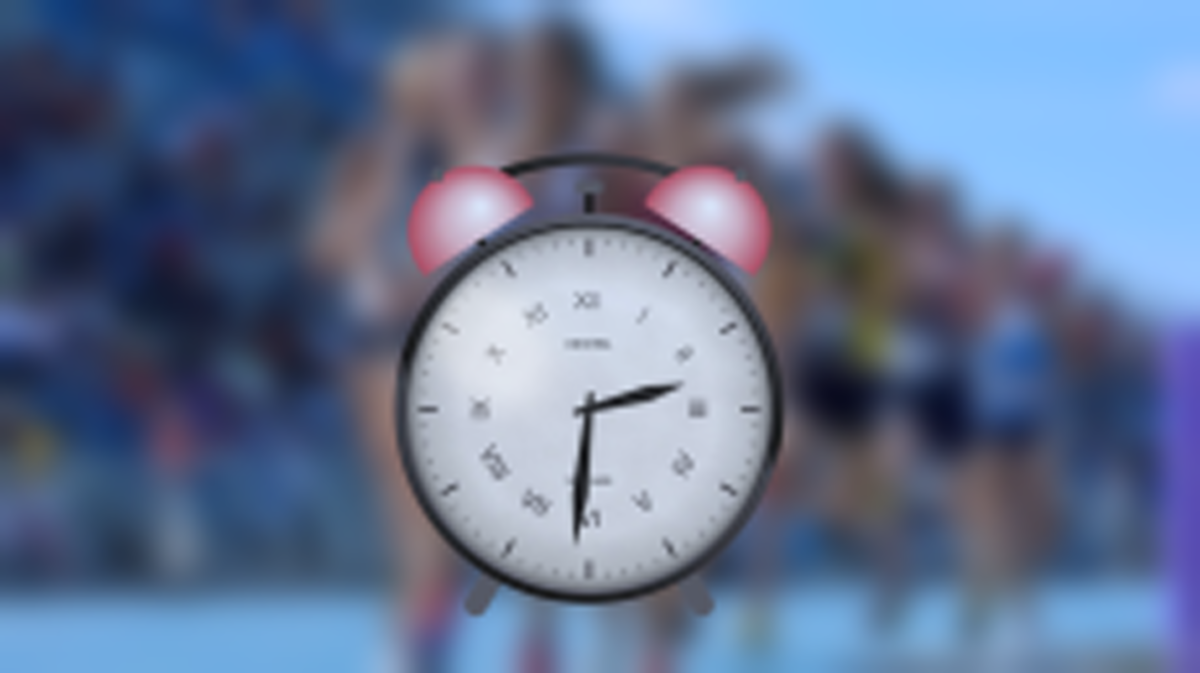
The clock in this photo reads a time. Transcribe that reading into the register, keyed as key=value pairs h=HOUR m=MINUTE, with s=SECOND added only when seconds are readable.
h=2 m=31
